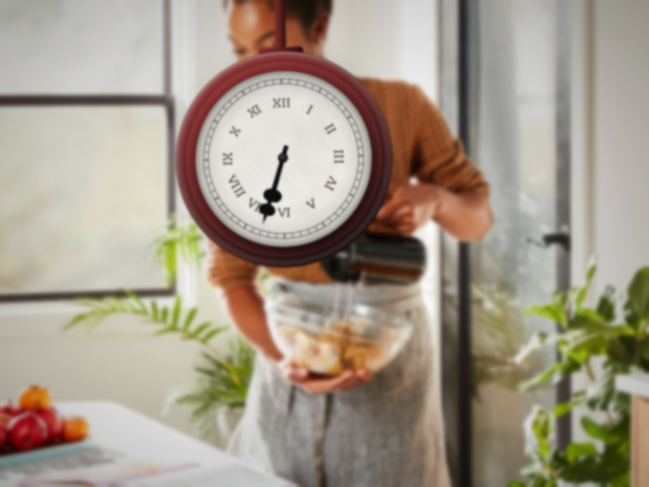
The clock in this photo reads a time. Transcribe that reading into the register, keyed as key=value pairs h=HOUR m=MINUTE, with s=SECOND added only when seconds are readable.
h=6 m=33
